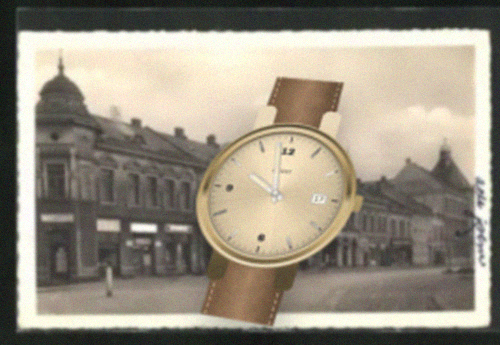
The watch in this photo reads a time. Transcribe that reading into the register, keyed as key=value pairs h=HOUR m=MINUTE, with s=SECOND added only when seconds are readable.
h=9 m=58
